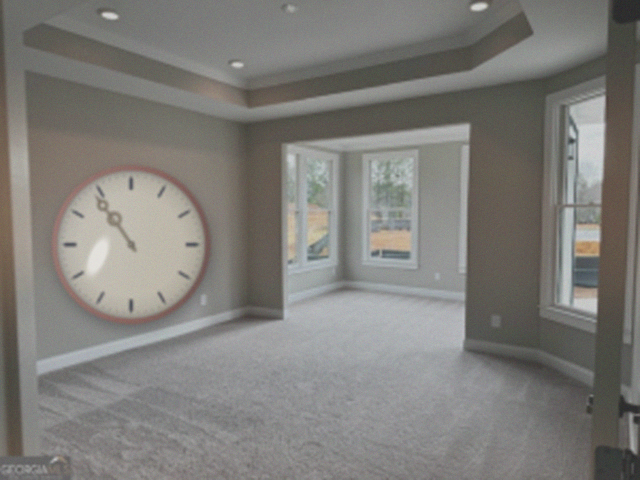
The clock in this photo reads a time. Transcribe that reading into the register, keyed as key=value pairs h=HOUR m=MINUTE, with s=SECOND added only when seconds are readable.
h=10 m=54
